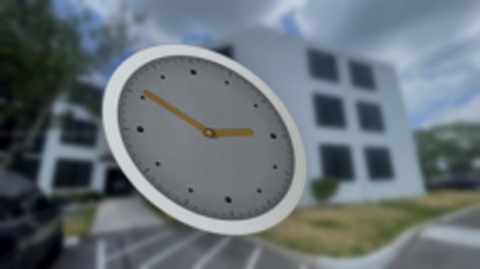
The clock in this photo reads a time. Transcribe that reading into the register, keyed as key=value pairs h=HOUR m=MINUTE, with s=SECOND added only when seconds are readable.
h=2 m=51
